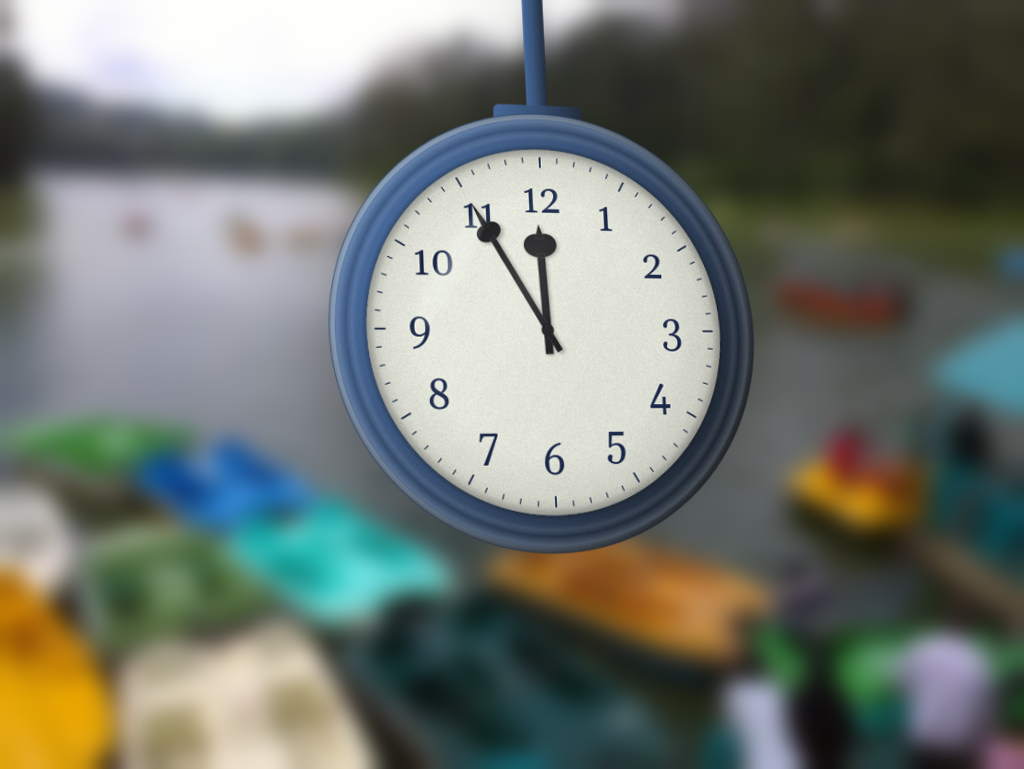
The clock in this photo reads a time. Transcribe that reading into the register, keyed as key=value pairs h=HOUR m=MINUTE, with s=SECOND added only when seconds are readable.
h=11 m=55
